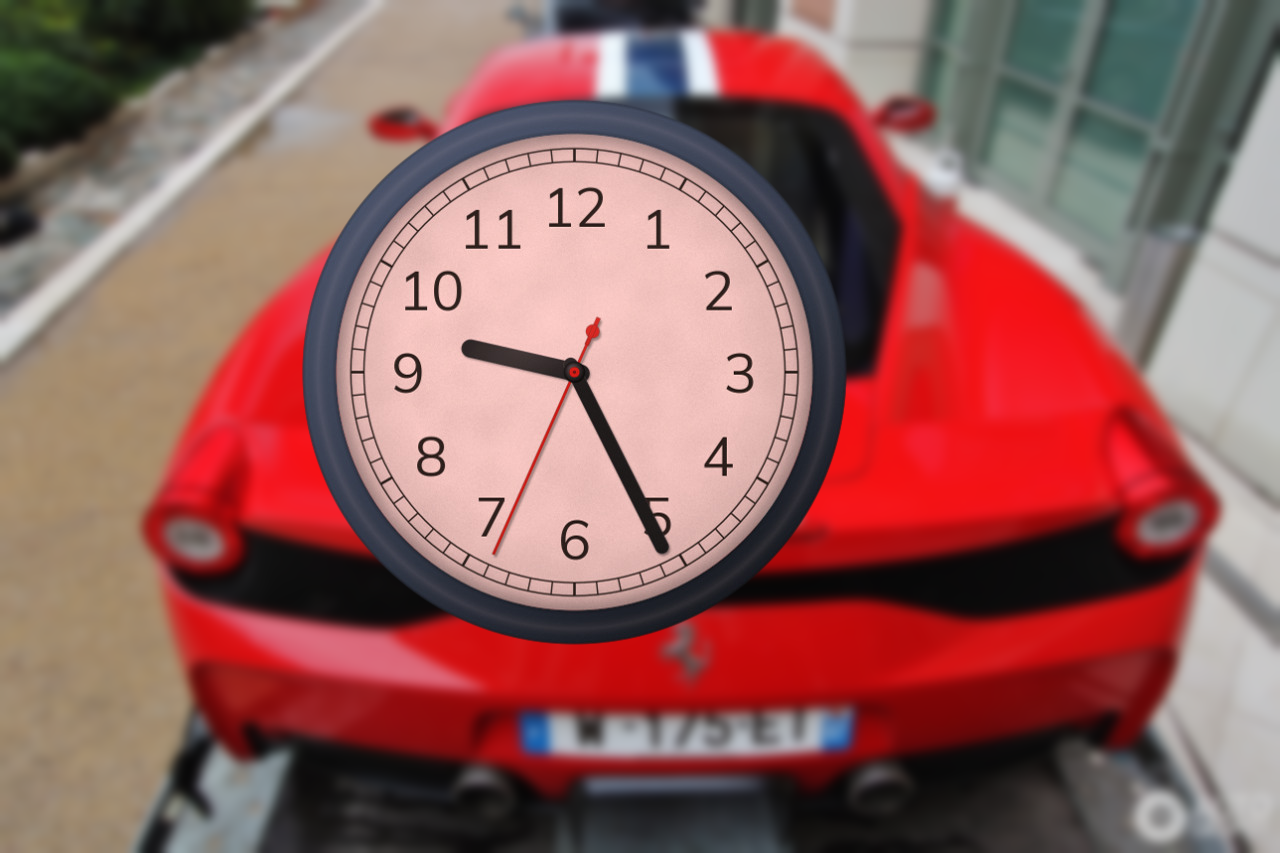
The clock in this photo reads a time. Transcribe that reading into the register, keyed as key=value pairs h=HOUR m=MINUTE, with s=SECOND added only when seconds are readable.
h=9 m=25 s=34
